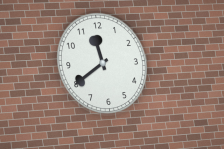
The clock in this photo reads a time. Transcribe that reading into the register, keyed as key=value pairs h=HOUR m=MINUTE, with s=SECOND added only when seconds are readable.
h=11 m=40
